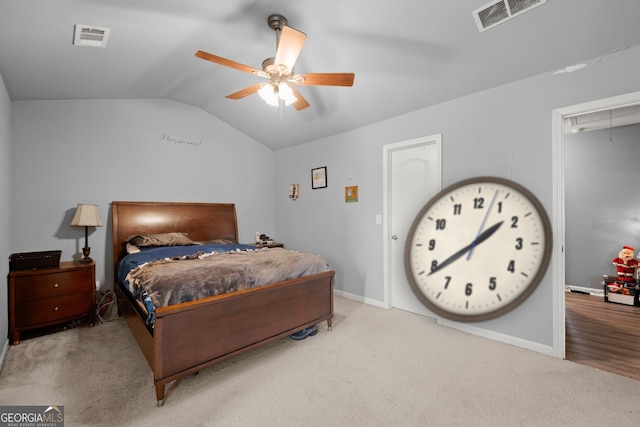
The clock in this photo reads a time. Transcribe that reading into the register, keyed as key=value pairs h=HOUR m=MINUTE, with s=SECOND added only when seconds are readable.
h=1 m=39 s=3
